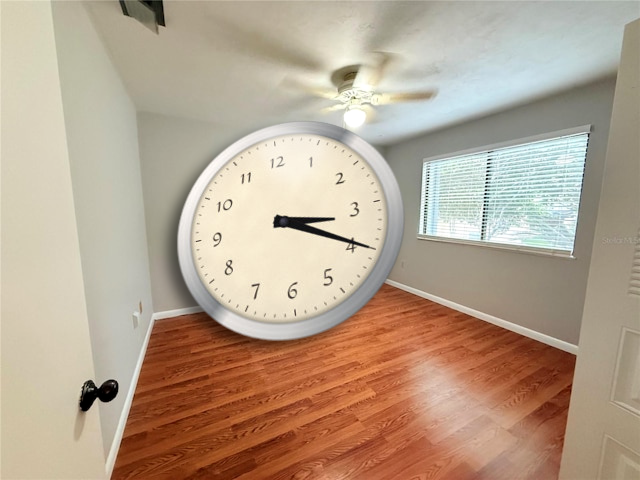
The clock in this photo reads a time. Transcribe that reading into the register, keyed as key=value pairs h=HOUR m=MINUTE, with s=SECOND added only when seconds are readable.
h=3 m=20
